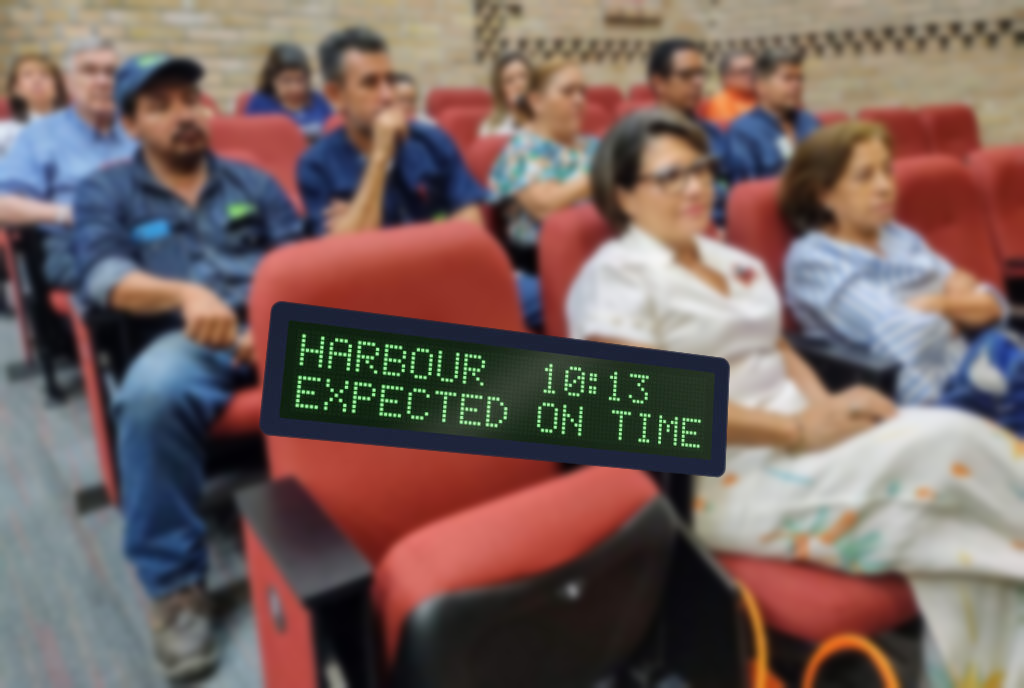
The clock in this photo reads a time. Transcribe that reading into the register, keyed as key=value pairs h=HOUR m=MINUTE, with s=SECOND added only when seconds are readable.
h=10 m=13
